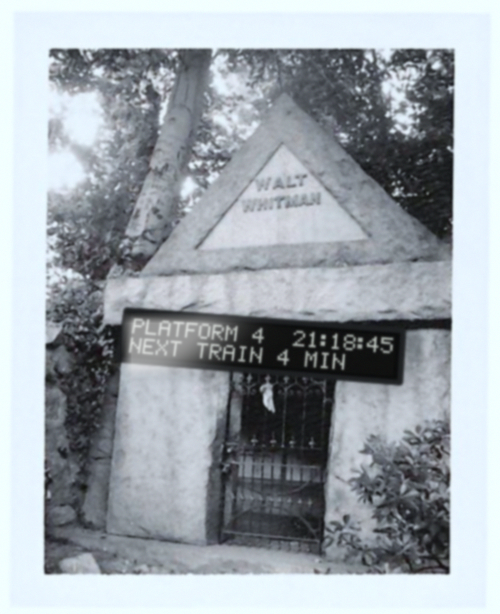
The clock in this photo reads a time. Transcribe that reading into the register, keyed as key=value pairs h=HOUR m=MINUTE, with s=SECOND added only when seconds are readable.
h=21 m=18 s=45
